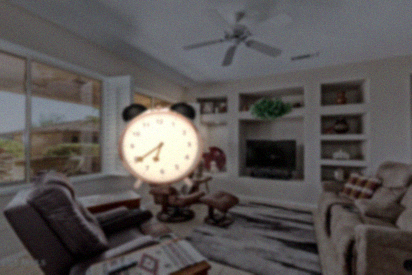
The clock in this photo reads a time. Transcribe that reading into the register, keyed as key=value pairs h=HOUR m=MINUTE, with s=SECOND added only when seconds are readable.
h=6 m=39
